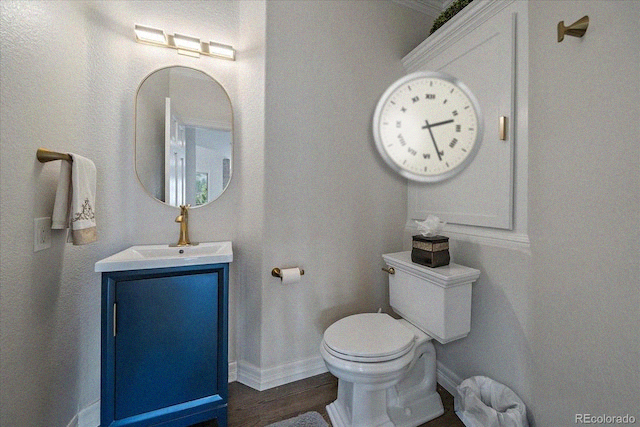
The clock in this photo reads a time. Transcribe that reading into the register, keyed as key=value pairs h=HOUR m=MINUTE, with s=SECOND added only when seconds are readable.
h=2 m=26
